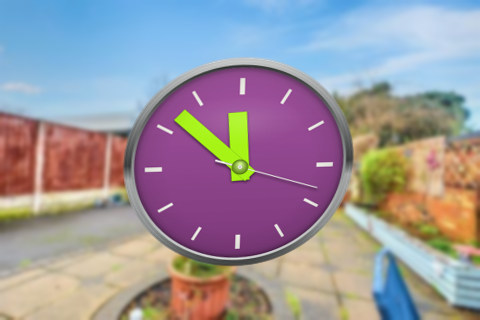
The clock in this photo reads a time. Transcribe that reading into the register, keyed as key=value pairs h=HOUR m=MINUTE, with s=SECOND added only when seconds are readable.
h=11 m=52 s=18
